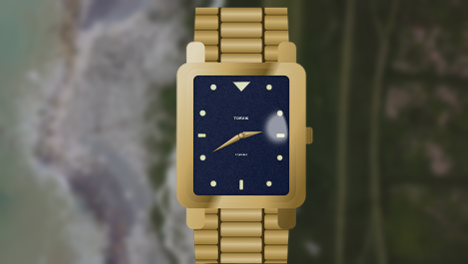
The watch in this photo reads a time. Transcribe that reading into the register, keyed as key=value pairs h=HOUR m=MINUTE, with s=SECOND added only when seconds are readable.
h=2 m=40
